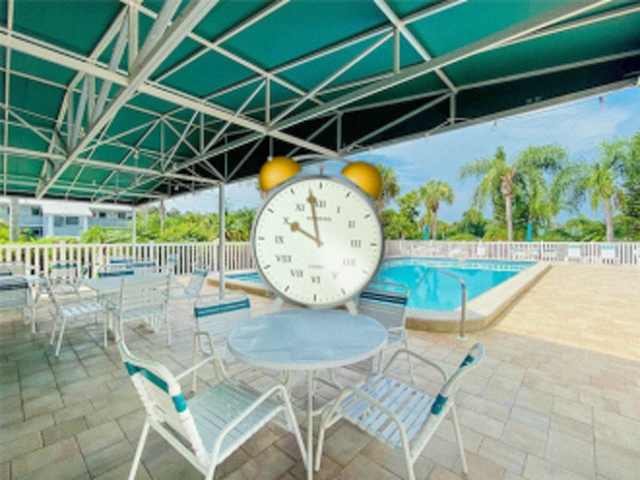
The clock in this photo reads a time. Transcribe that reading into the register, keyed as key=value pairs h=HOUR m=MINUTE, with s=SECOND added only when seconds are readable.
h=9 m=58
